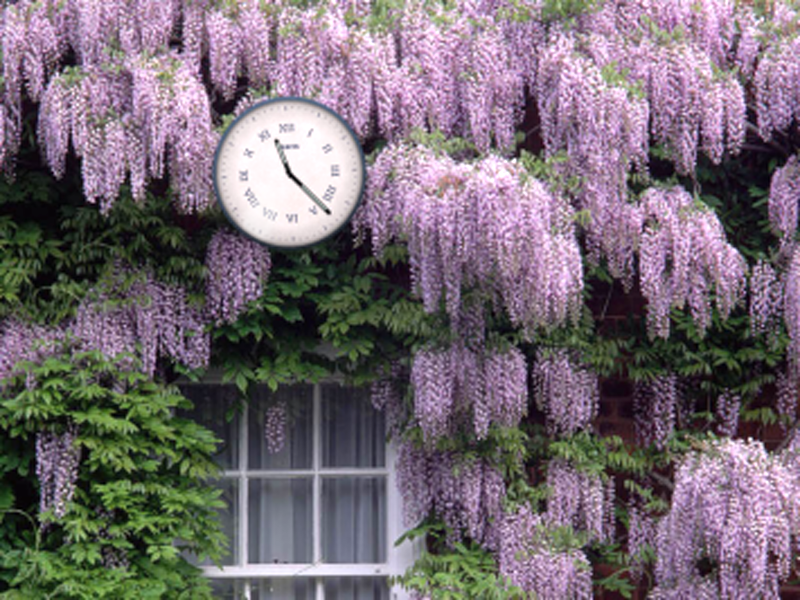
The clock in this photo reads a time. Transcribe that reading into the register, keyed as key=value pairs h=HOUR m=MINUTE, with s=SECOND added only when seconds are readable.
h=11 m=23
